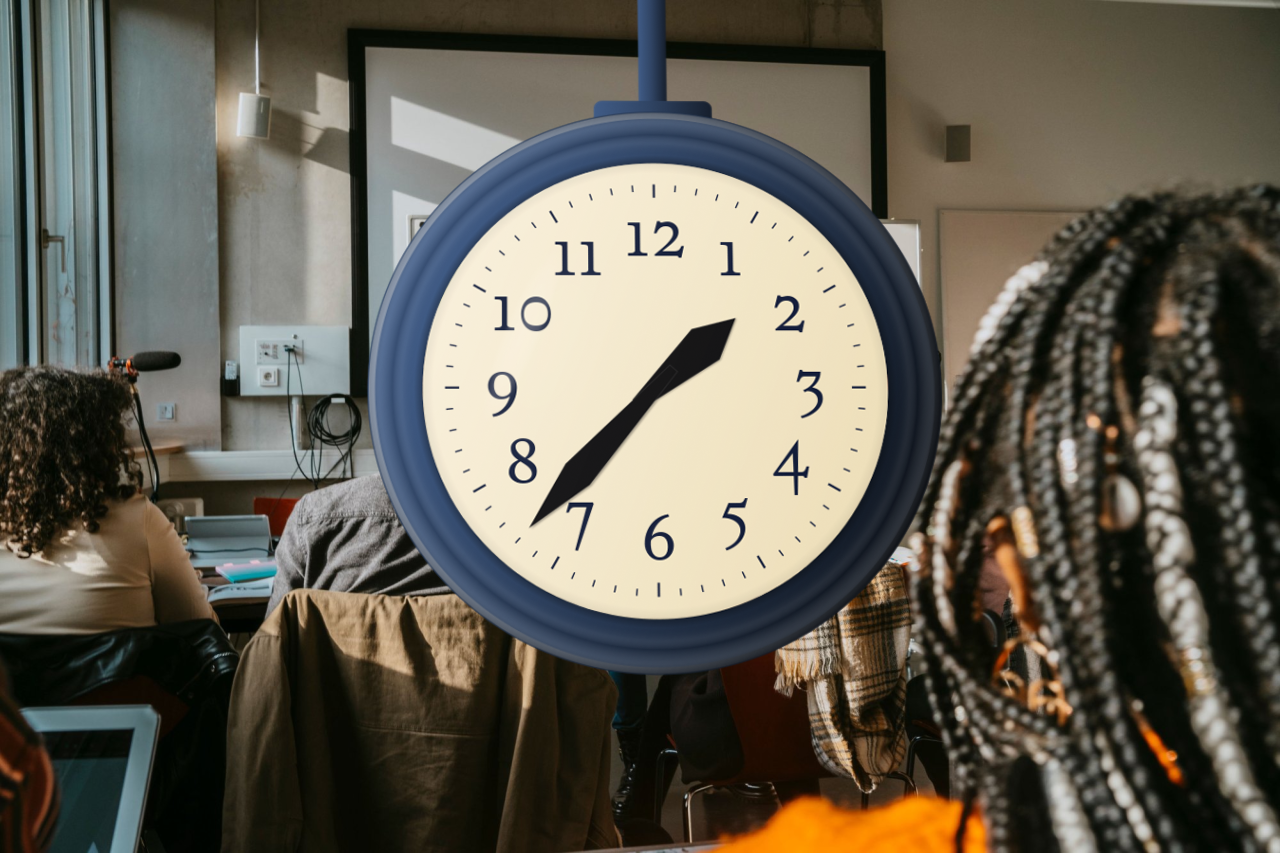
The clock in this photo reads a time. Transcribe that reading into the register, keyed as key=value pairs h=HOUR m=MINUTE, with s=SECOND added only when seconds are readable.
h=1 m=37
